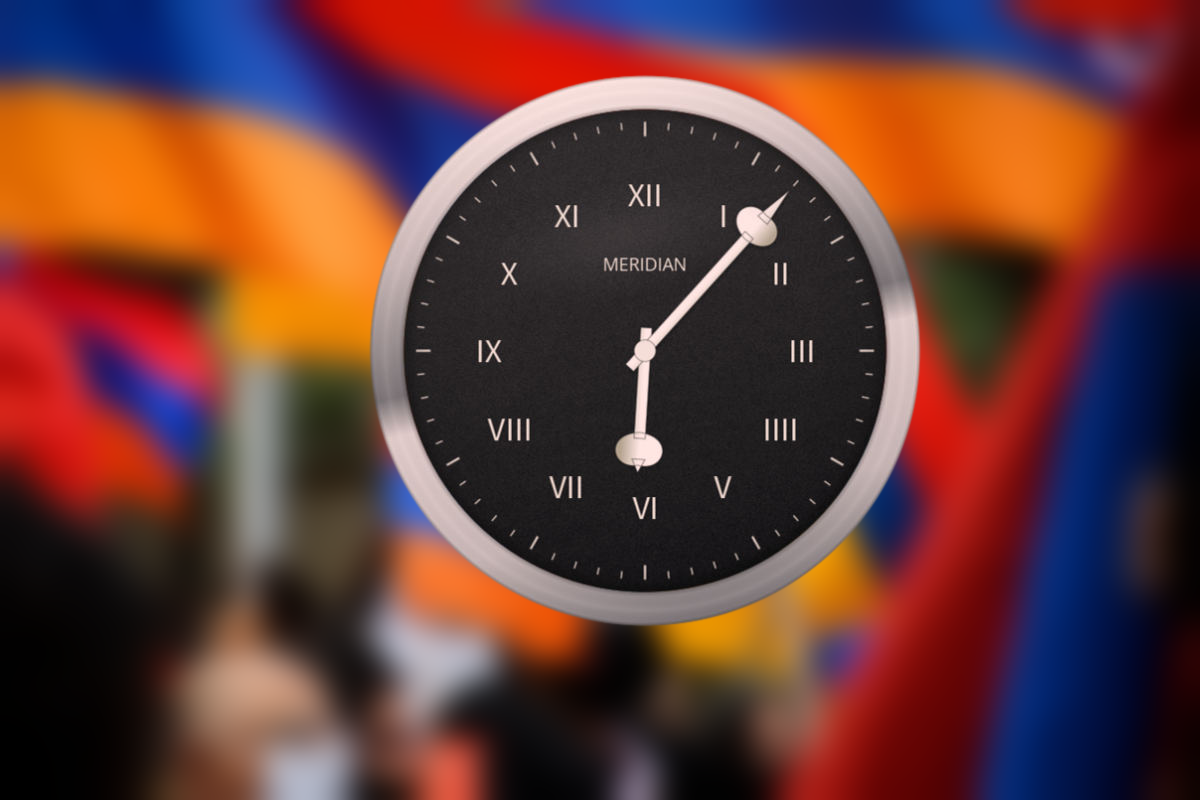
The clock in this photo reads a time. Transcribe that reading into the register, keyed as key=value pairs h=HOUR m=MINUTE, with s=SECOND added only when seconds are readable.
h=6 m=7
